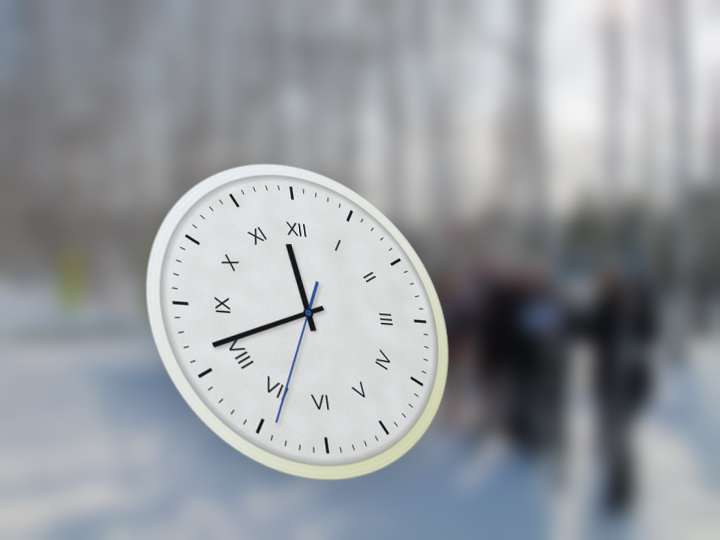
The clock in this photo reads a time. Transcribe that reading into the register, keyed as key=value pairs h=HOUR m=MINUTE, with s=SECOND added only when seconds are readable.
h=11 m=41 s=34
